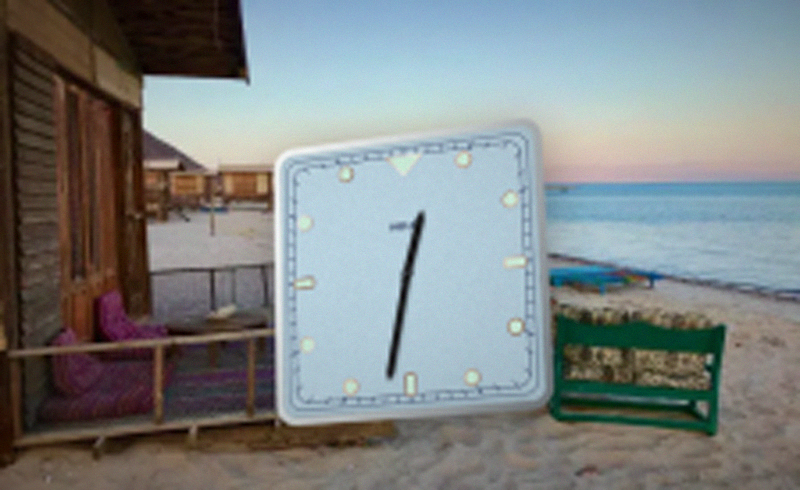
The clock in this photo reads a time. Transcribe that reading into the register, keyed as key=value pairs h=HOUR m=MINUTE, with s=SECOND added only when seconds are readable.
h=12 m=32
